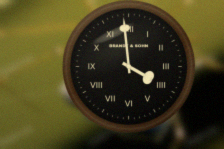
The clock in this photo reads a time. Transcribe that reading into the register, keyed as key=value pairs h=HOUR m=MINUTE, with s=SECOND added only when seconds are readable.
h=3 m=59
